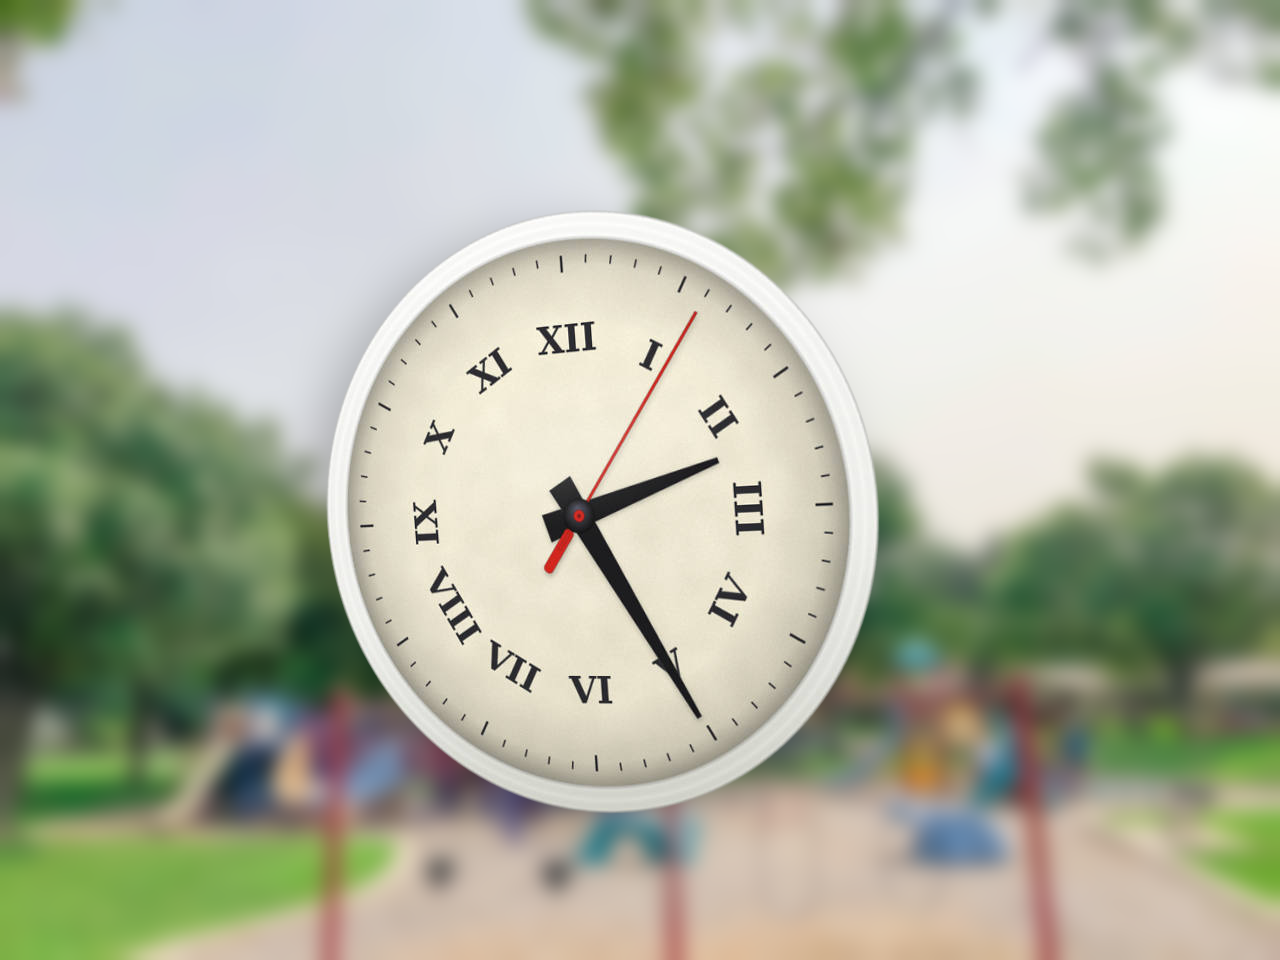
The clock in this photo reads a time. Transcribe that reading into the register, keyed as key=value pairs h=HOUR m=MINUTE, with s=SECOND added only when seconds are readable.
h=2 m=25 s=6
